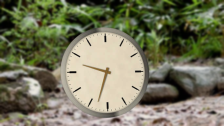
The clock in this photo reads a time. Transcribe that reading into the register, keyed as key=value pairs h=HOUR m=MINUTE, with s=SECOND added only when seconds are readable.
h=9 m=33
